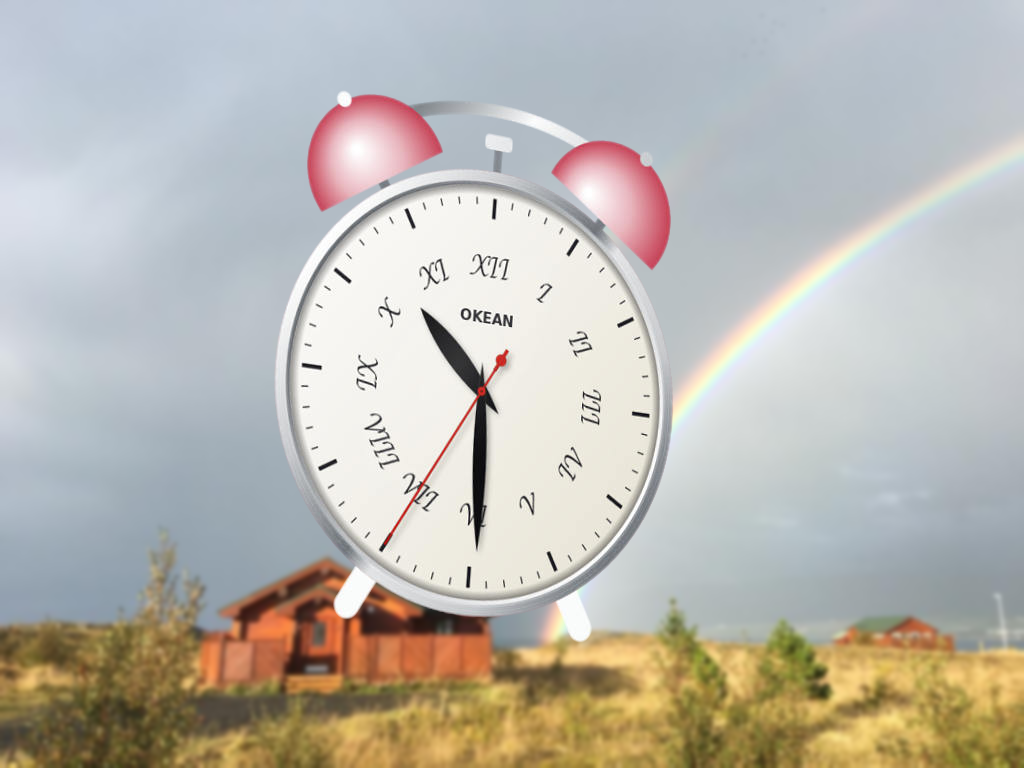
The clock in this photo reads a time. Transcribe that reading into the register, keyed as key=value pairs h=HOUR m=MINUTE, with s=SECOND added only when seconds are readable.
h=10 m=29 s=35
